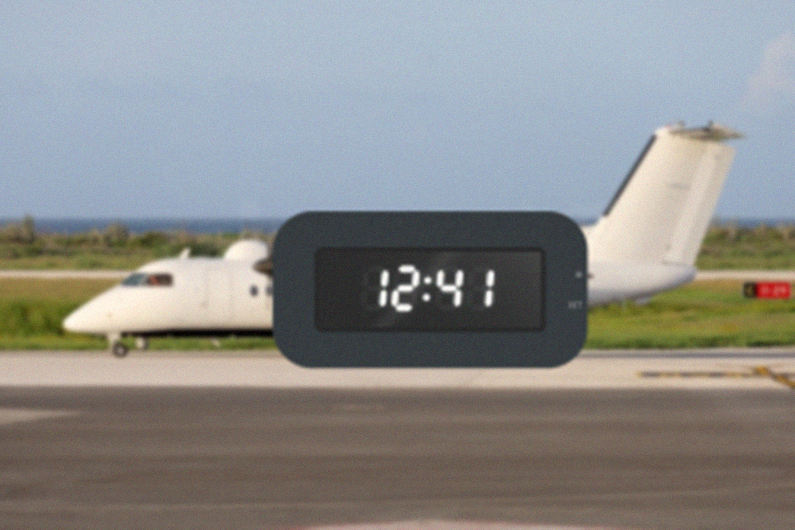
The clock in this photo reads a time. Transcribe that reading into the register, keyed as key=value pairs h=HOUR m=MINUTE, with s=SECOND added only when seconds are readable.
h=12 m=41
